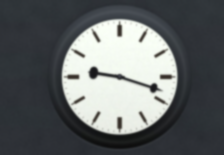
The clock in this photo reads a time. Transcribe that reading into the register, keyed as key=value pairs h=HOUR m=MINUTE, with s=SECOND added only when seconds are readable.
h=9 m=18
